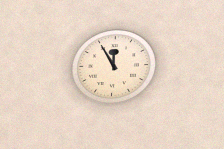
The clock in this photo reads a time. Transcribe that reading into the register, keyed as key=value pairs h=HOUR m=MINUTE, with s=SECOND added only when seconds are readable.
h=11 m=55
